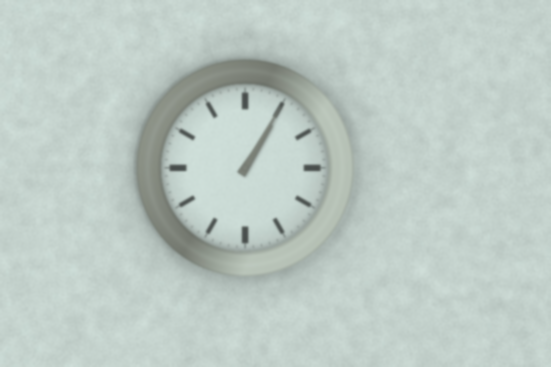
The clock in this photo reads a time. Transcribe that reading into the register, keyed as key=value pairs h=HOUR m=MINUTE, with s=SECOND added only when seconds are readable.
h=1 m=5
